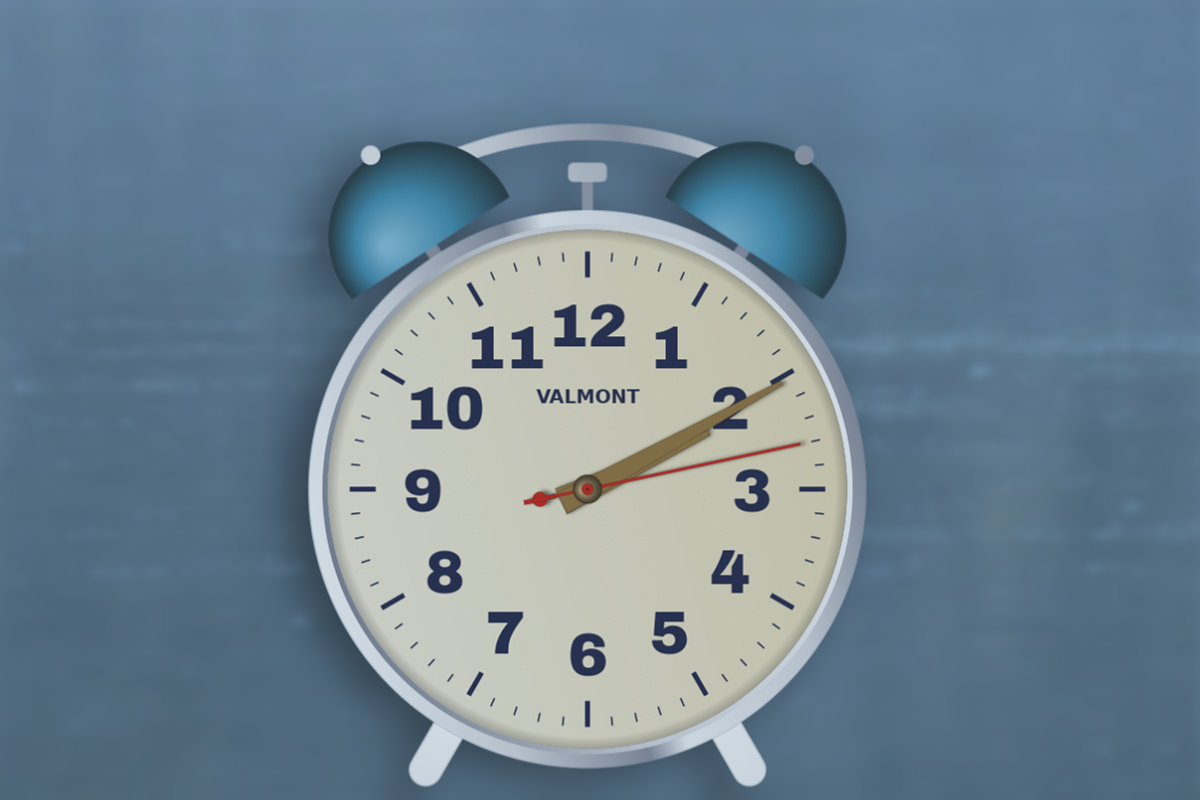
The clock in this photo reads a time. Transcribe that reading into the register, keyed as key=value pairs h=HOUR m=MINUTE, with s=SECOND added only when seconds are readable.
h=2 m=10 s=13
